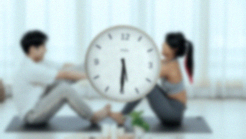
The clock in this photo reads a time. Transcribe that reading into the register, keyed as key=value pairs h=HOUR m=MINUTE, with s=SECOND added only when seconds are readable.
h=5 m=30
